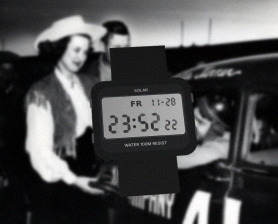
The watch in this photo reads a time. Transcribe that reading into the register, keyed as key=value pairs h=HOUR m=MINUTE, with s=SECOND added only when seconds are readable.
h=23 m=52 s=22
